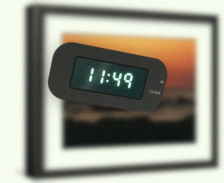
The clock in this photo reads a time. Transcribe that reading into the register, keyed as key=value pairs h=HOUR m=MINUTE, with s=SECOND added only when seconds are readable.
h=11 m=49
